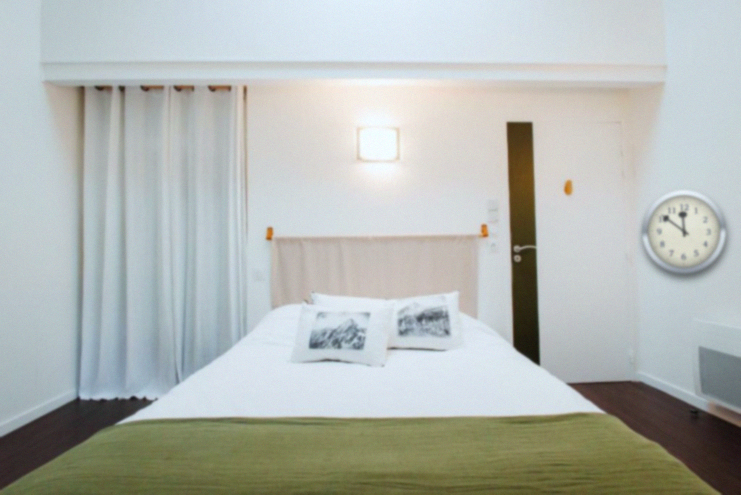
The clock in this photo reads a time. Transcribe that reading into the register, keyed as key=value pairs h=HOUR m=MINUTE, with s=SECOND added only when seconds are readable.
h=11 m=51
